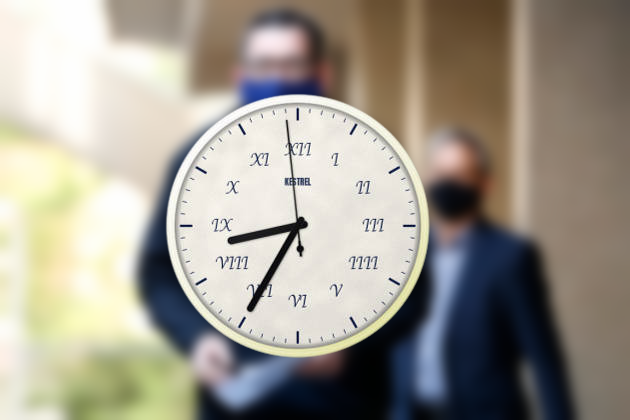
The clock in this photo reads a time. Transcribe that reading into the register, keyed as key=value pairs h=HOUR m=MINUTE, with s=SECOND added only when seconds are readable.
h=8 m=34 s=59
